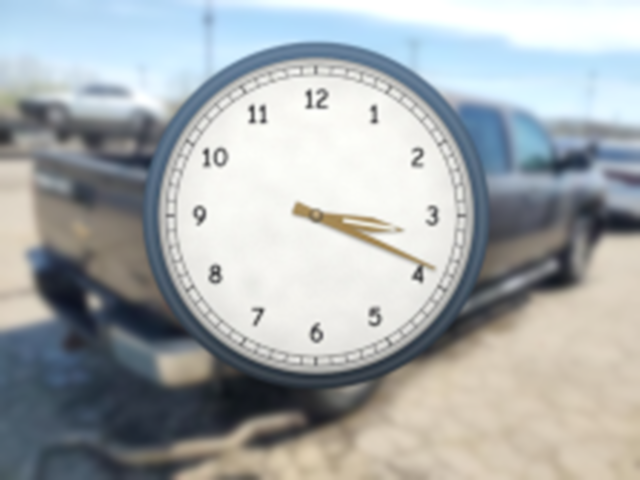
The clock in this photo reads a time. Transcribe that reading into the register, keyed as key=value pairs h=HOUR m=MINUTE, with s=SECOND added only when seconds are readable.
h=3 m=19
